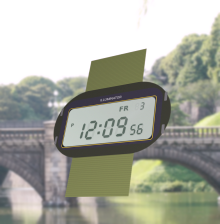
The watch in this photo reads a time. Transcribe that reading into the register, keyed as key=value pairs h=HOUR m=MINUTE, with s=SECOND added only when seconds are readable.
h=12 m=9 s=56
